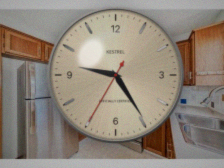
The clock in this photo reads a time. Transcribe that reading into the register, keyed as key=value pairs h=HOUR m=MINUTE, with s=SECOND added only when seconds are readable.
h=9 m=24 s=35
